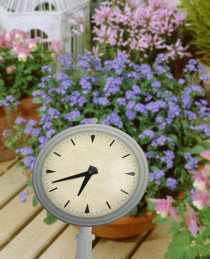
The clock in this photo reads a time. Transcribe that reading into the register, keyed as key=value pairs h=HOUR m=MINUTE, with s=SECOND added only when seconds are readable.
h=6 m=42
